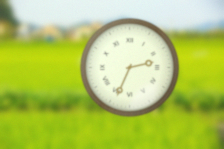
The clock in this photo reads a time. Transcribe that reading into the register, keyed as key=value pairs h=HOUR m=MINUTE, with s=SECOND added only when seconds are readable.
h=2 m=34
